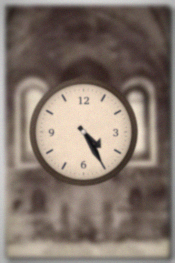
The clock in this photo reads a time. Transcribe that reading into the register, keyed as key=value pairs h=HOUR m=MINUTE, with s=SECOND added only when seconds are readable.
h=4 m=25
